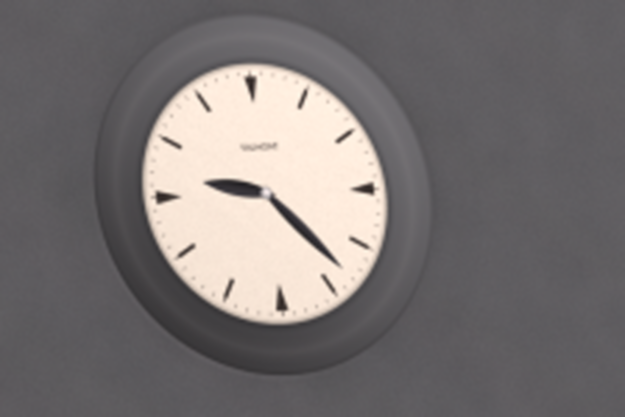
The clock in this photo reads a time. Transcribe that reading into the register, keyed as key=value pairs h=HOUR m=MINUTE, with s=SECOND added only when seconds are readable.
h=9 m=23
